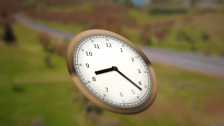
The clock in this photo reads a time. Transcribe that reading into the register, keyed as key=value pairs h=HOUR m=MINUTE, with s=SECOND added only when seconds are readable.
h=8 m=22
